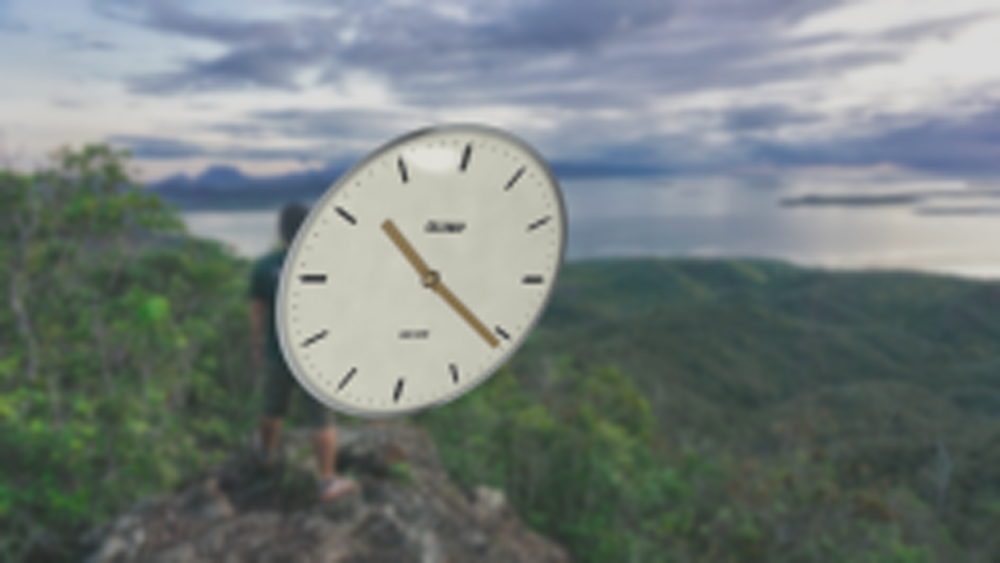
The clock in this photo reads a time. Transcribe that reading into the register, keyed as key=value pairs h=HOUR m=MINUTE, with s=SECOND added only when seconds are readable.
h=10 m=21
